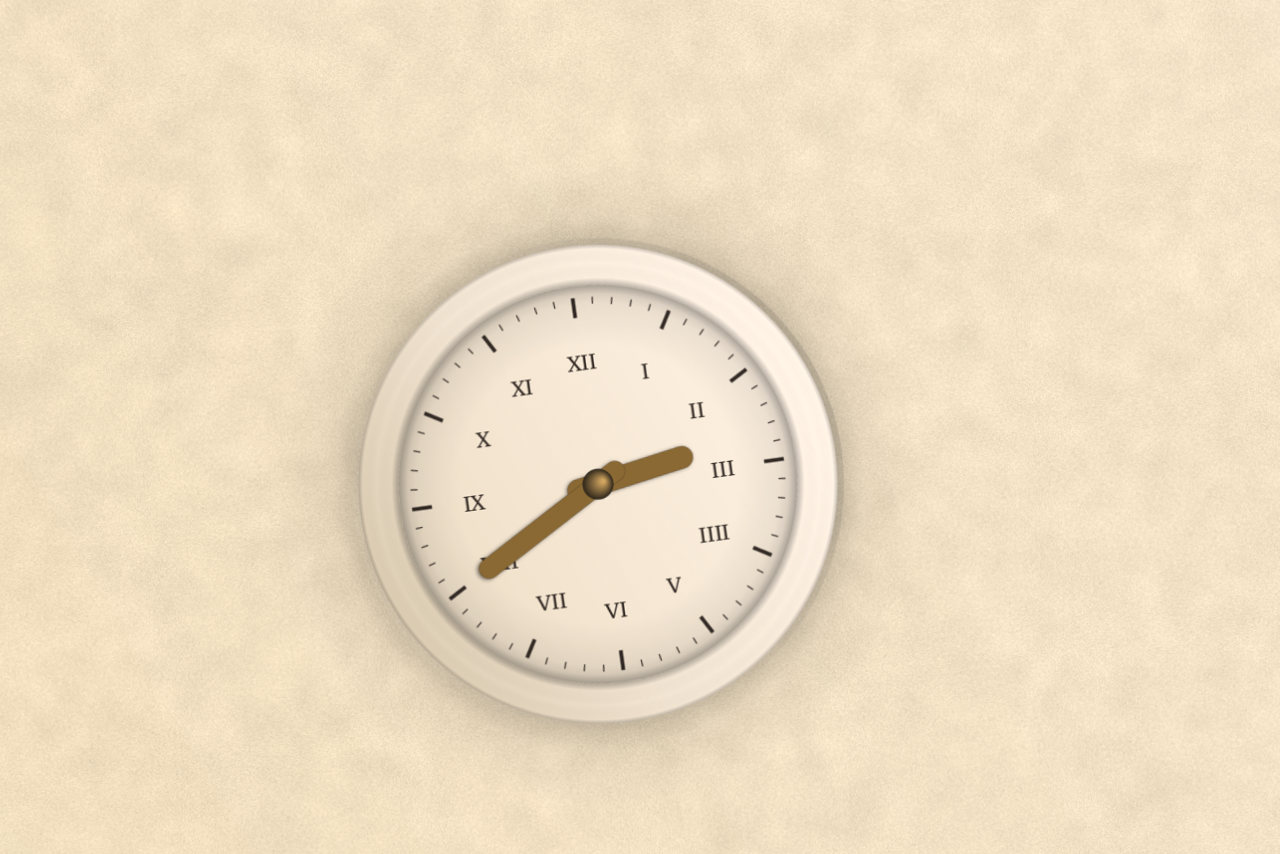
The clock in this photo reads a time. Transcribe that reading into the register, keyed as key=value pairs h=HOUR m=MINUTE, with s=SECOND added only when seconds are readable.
h=2 m=40
